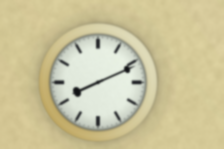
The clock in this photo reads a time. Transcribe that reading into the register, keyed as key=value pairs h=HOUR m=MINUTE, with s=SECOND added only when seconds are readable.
h=8 m=11
